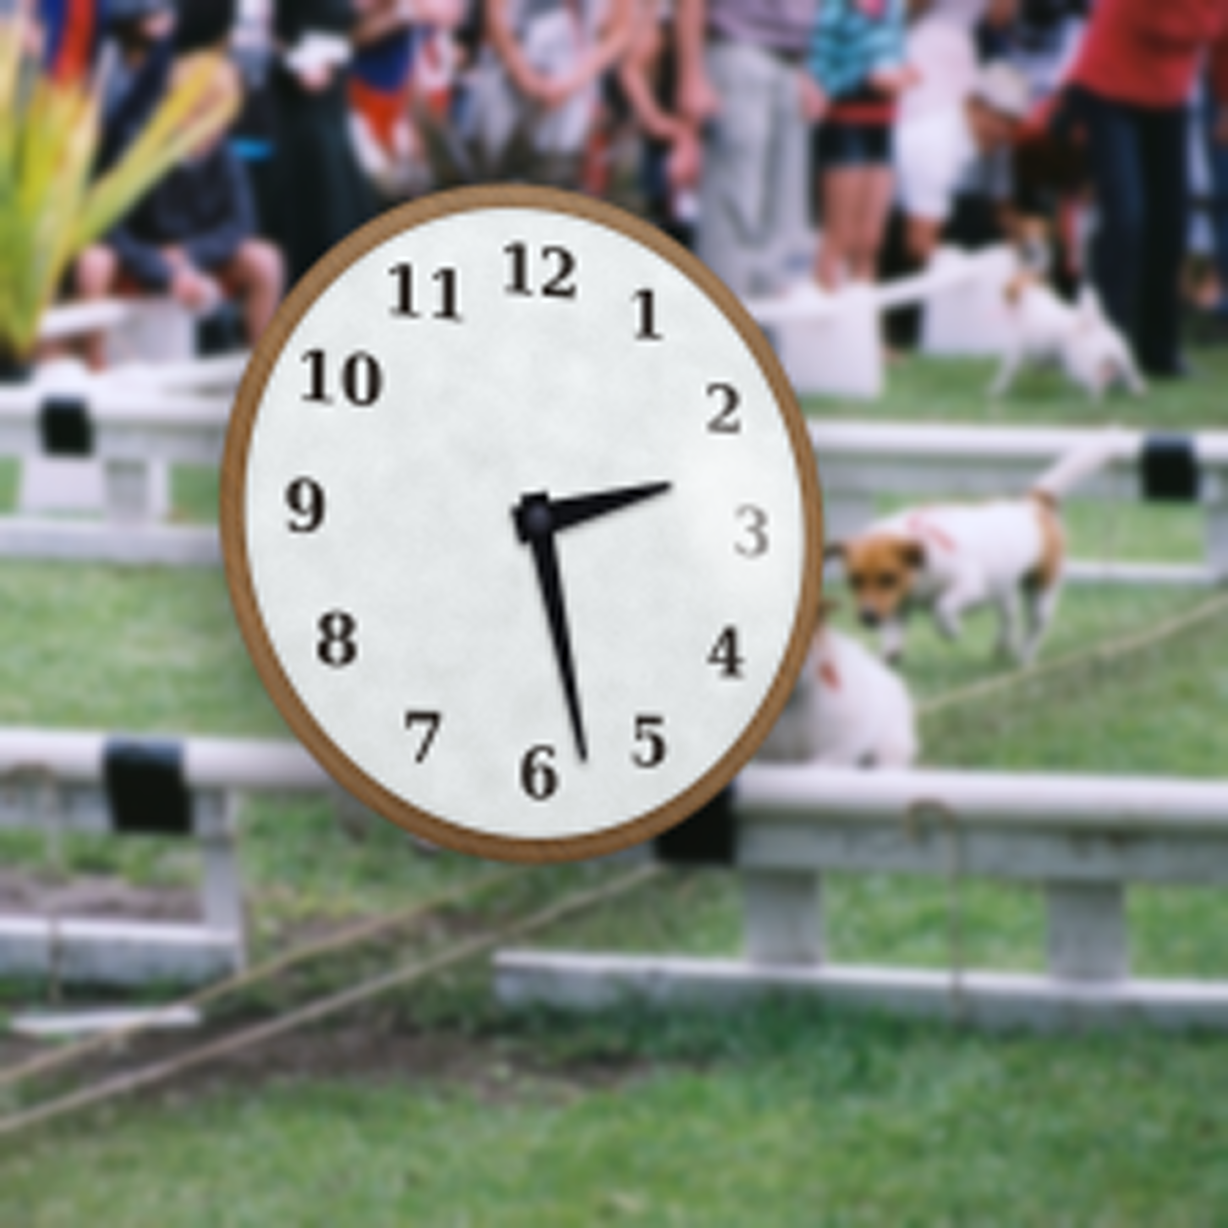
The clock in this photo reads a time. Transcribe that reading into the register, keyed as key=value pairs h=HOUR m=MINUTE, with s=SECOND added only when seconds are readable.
h=2 m=28
